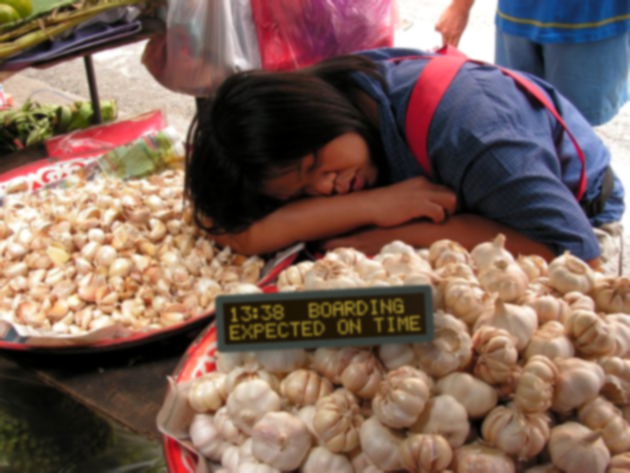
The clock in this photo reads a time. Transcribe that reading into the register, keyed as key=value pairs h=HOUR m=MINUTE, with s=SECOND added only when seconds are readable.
h=13 m=38
